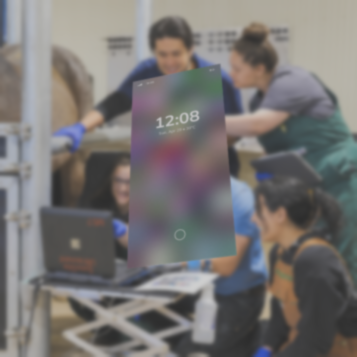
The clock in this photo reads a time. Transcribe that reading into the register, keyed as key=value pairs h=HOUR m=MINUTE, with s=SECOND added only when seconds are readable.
h=12 m=8
